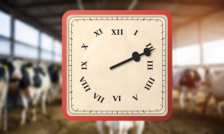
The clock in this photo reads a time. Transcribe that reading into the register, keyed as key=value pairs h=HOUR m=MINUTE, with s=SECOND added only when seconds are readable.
h=2 m=11
